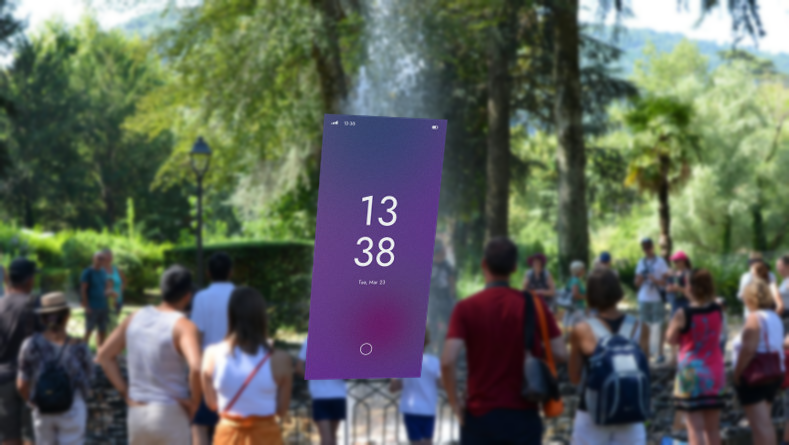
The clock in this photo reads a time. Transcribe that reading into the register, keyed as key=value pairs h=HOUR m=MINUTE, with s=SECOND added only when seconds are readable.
h=13 m=38
